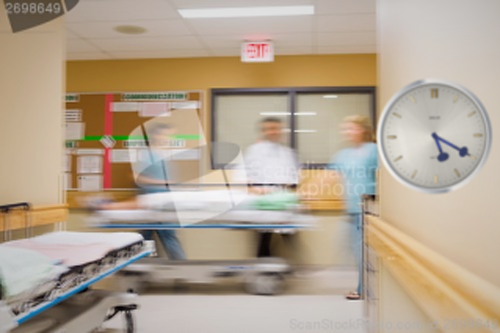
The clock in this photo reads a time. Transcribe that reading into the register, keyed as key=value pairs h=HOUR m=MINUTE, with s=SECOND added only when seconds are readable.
h=5 m=20
